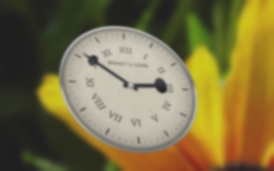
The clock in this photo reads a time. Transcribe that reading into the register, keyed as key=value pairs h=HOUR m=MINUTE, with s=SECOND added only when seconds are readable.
h=2 m=51
